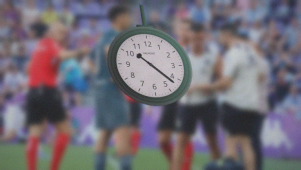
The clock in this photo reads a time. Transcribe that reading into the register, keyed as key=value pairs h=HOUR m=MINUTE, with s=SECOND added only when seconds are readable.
h=10 m=22
